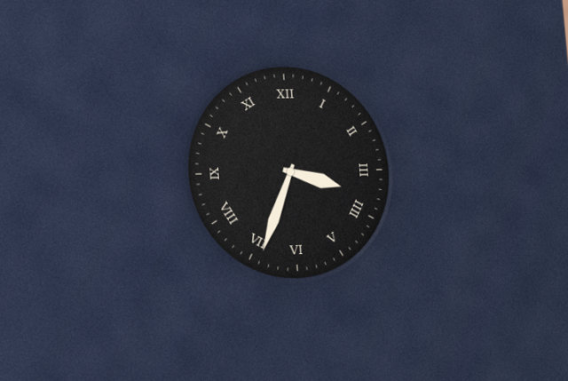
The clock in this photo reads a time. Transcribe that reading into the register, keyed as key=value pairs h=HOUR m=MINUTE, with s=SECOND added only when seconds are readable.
h=3 m=34
